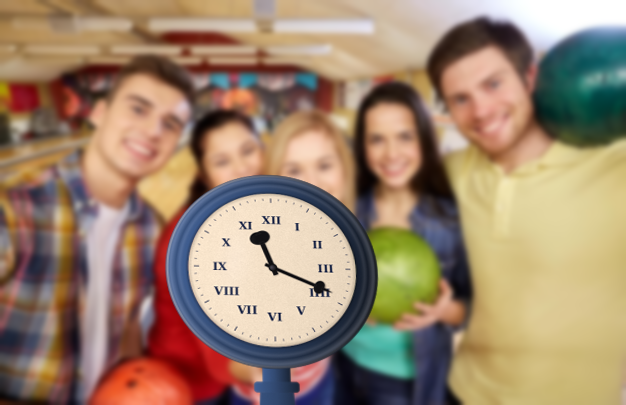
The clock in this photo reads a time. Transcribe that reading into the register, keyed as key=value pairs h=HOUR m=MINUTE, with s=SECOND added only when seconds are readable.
h=11 m=19
